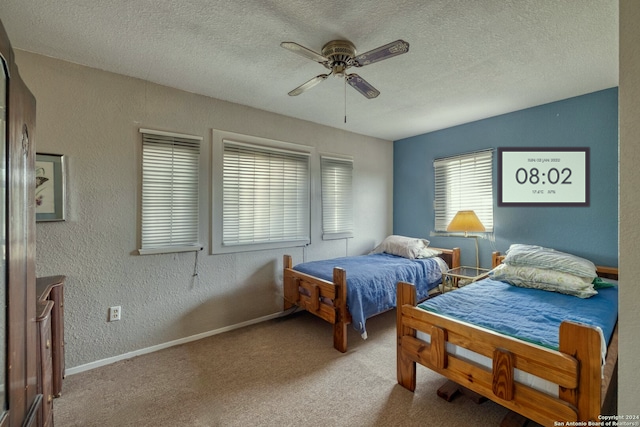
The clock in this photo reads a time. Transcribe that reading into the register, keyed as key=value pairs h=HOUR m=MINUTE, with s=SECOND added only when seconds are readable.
h=8 m=2
